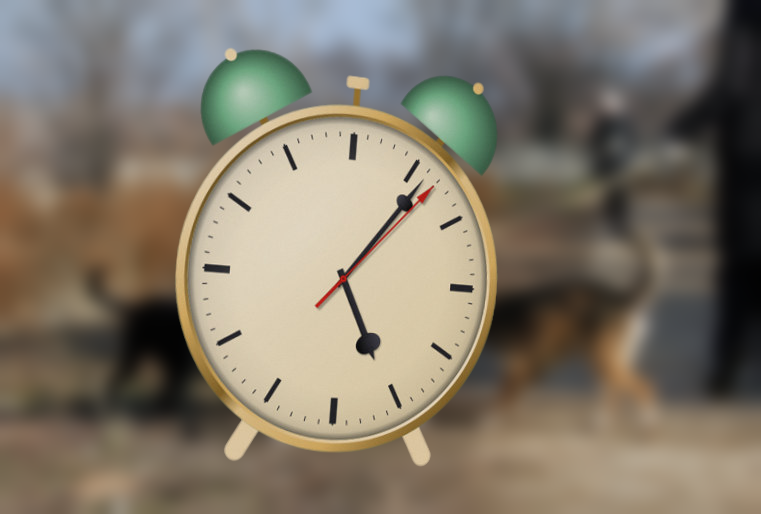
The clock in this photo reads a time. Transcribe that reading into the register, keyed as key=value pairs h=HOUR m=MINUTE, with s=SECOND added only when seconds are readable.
h=5 m=6 s=7
